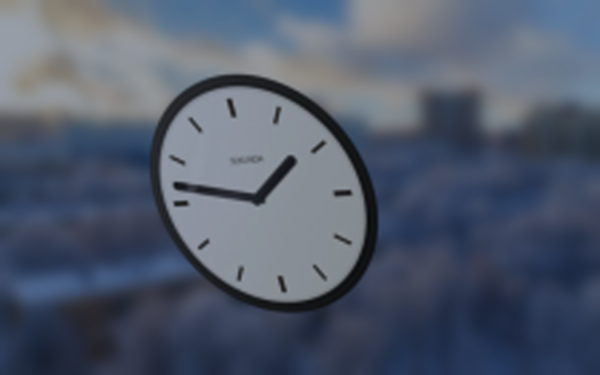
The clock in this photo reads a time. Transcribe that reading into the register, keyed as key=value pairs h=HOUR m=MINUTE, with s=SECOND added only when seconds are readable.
h=1 m=47
